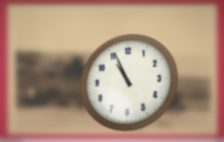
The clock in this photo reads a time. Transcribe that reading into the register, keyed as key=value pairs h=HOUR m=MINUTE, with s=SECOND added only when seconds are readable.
h=10 m=56
